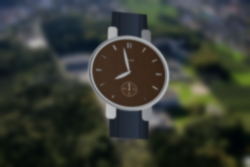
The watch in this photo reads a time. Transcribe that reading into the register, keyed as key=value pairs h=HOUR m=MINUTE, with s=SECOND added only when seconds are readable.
h=7 m=58
